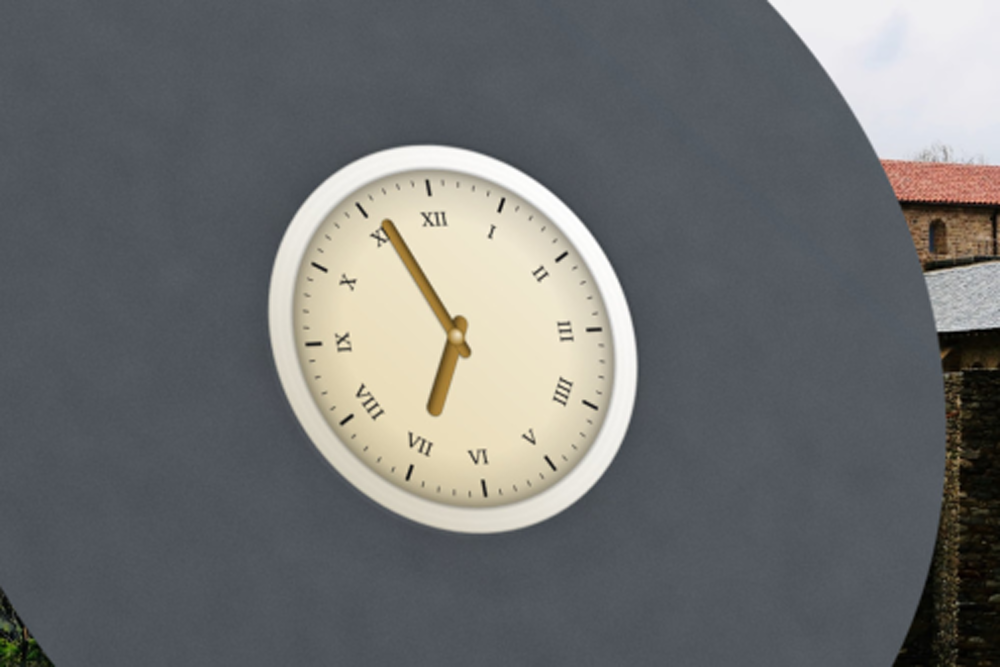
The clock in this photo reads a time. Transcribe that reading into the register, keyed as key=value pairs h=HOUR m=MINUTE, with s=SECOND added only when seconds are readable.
h=6 m=56
